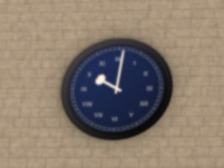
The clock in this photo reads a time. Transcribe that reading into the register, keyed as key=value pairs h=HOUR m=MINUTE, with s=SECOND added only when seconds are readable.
h=10 m=1
